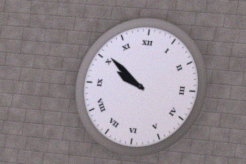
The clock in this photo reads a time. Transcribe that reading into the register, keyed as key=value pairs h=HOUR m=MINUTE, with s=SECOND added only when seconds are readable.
h=9 m=51
